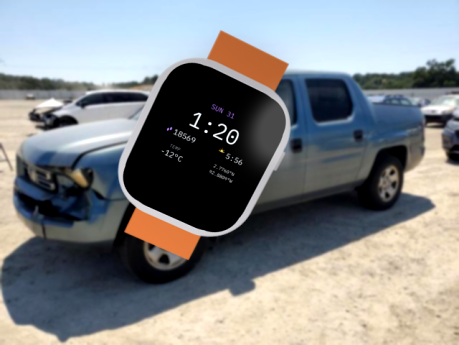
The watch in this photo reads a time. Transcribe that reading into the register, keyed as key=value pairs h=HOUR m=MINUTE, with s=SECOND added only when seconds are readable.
h=1 m=20
